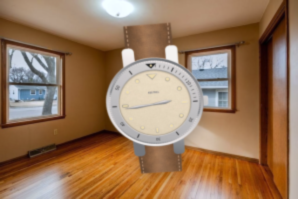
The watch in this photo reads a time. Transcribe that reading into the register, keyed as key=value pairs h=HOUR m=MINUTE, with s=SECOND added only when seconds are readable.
h=2 m=44
